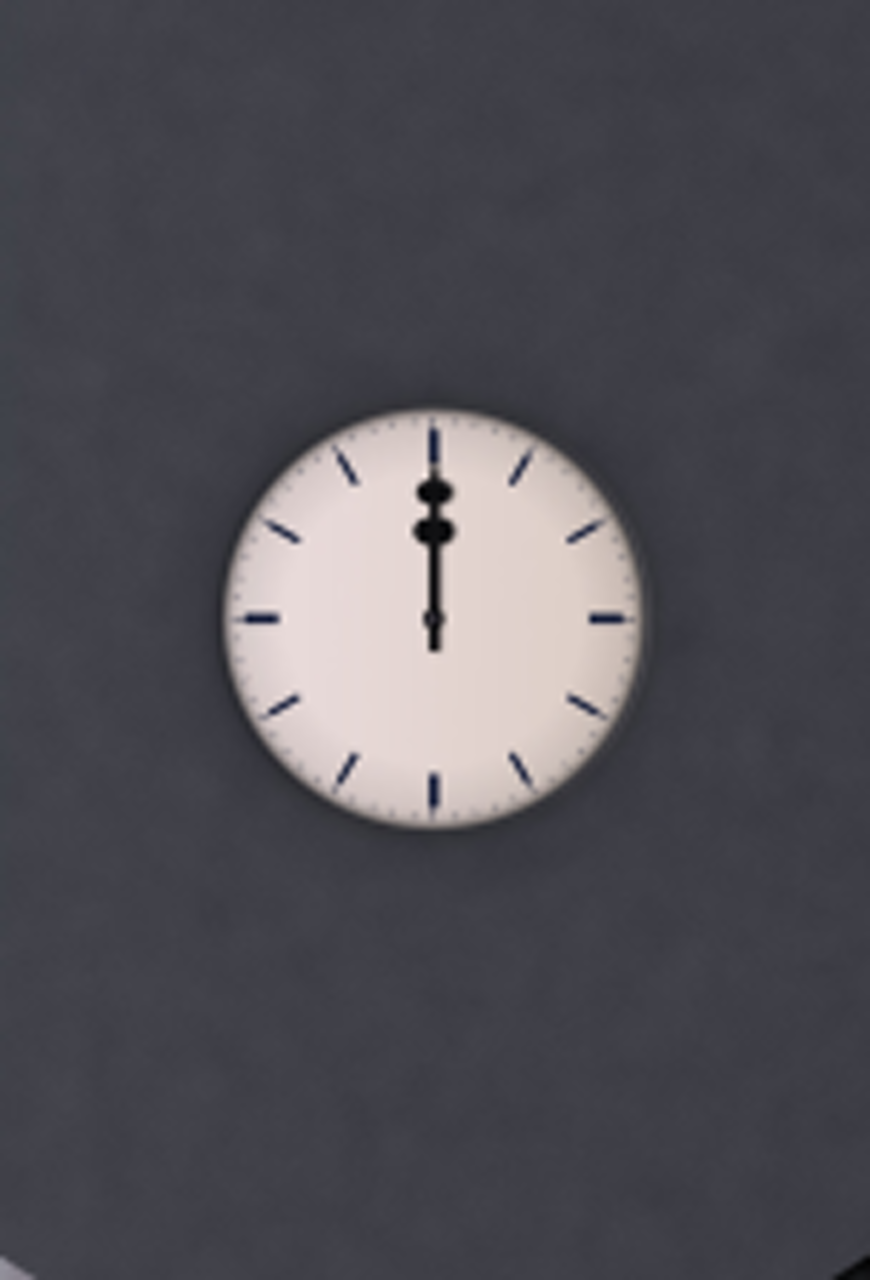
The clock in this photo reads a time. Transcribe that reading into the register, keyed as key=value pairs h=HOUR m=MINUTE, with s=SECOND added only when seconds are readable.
h=12 m=0
